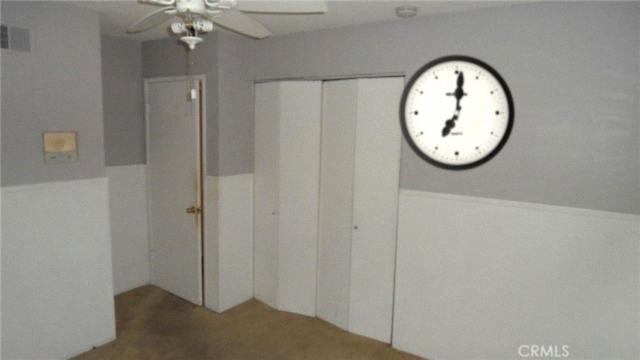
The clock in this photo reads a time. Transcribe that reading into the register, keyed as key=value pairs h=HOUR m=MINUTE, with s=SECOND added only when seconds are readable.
h=7 m=1
